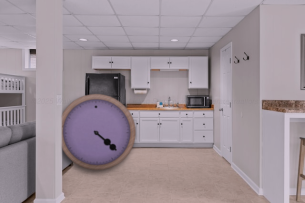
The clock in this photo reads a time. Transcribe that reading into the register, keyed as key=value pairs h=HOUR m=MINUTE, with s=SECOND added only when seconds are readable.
h=4 m=22
